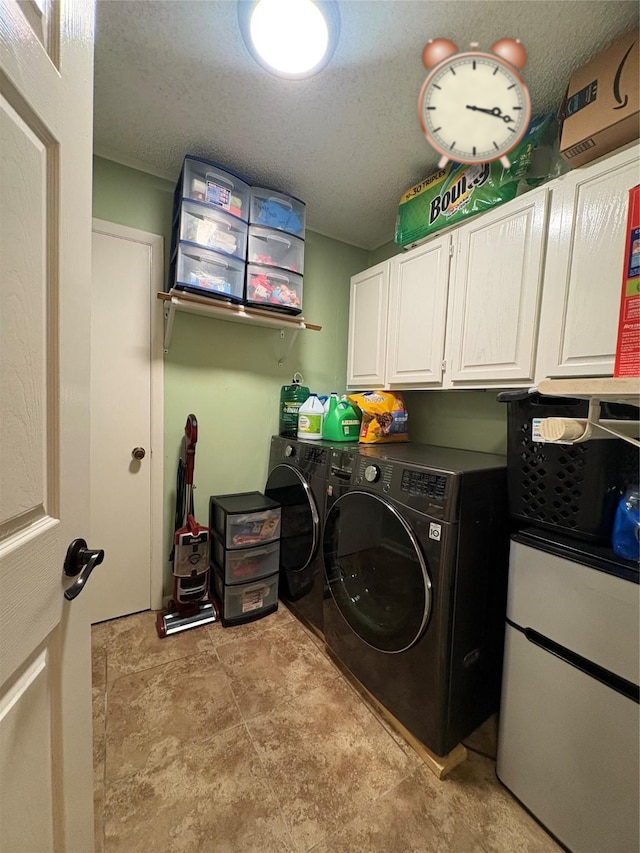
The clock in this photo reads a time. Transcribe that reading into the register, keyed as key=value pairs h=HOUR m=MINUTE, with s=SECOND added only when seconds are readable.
h=3 m=18
